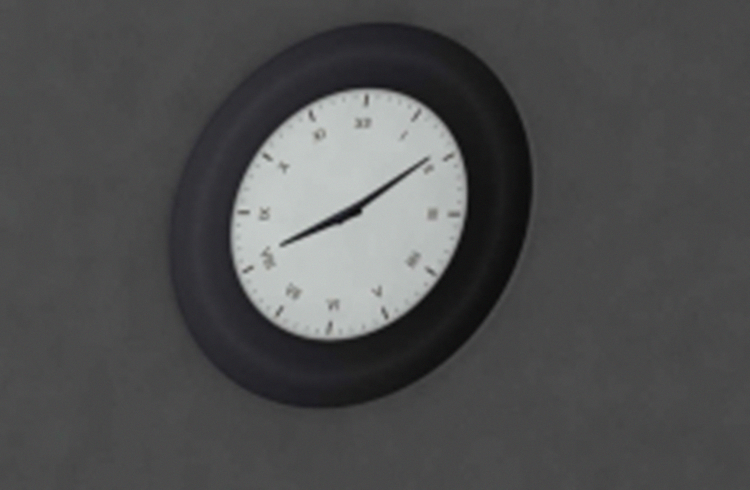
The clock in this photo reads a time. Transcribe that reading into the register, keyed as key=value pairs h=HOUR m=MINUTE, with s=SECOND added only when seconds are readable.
h=8 m=9
